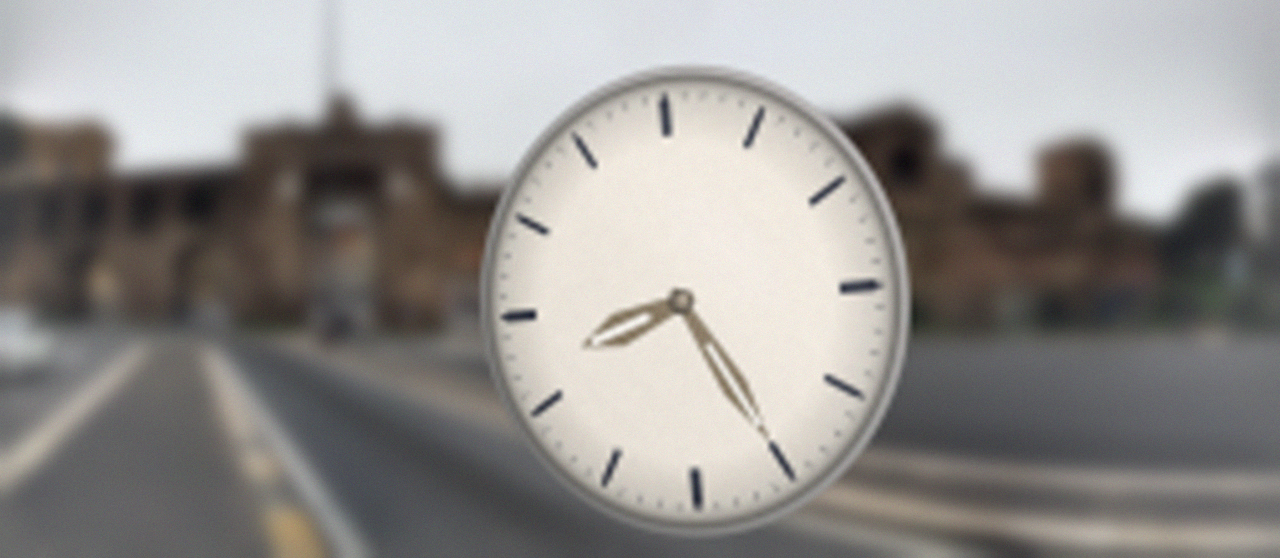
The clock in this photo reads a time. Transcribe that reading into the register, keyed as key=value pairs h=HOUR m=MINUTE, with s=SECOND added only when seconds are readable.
h=8 m=25
